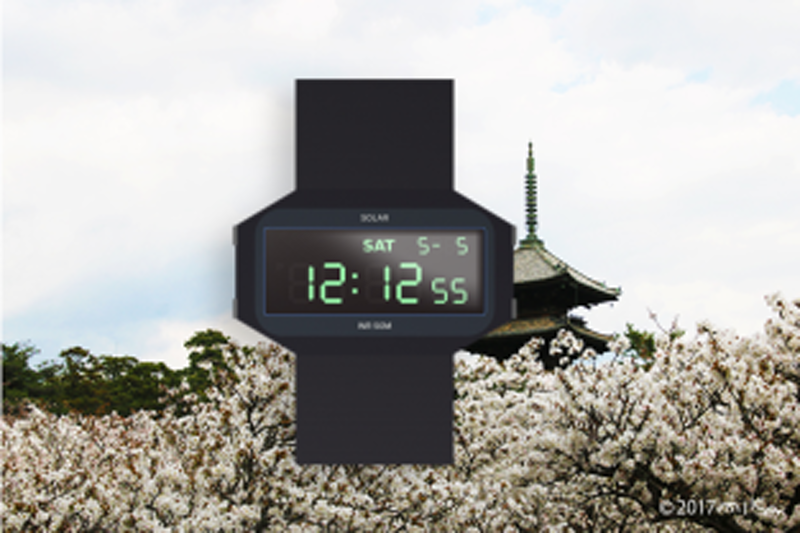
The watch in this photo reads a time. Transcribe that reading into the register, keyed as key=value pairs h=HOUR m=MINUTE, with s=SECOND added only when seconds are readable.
h=12 m=12 s=55
